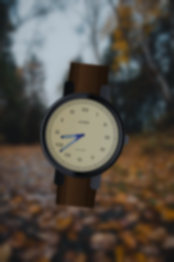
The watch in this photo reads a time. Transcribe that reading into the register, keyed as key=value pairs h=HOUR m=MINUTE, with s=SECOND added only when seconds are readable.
h=8 m=38
